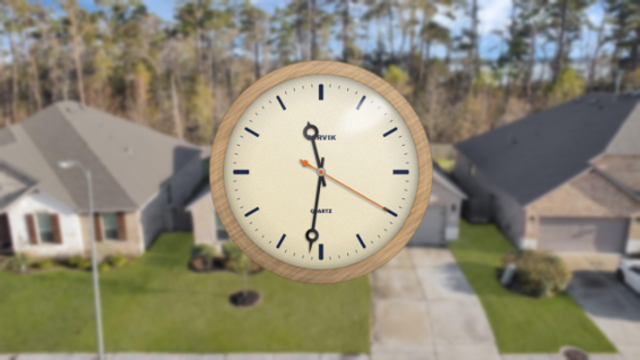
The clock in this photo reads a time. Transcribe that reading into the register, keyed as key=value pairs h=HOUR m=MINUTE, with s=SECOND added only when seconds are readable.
h=11 m=31 s=20
